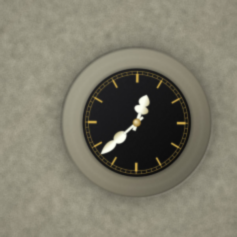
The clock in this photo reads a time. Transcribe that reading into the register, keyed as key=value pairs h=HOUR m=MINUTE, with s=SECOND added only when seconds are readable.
h=12 m=38
